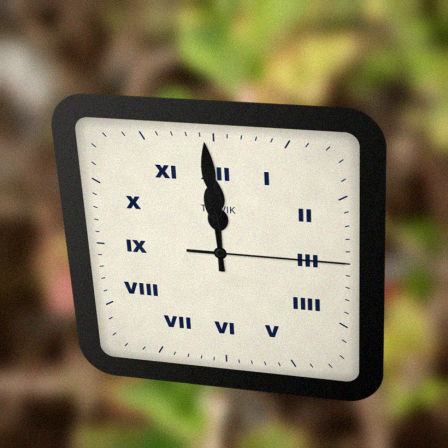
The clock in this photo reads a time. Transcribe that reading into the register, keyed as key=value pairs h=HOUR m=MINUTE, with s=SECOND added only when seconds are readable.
h=11 m=59 s=15
